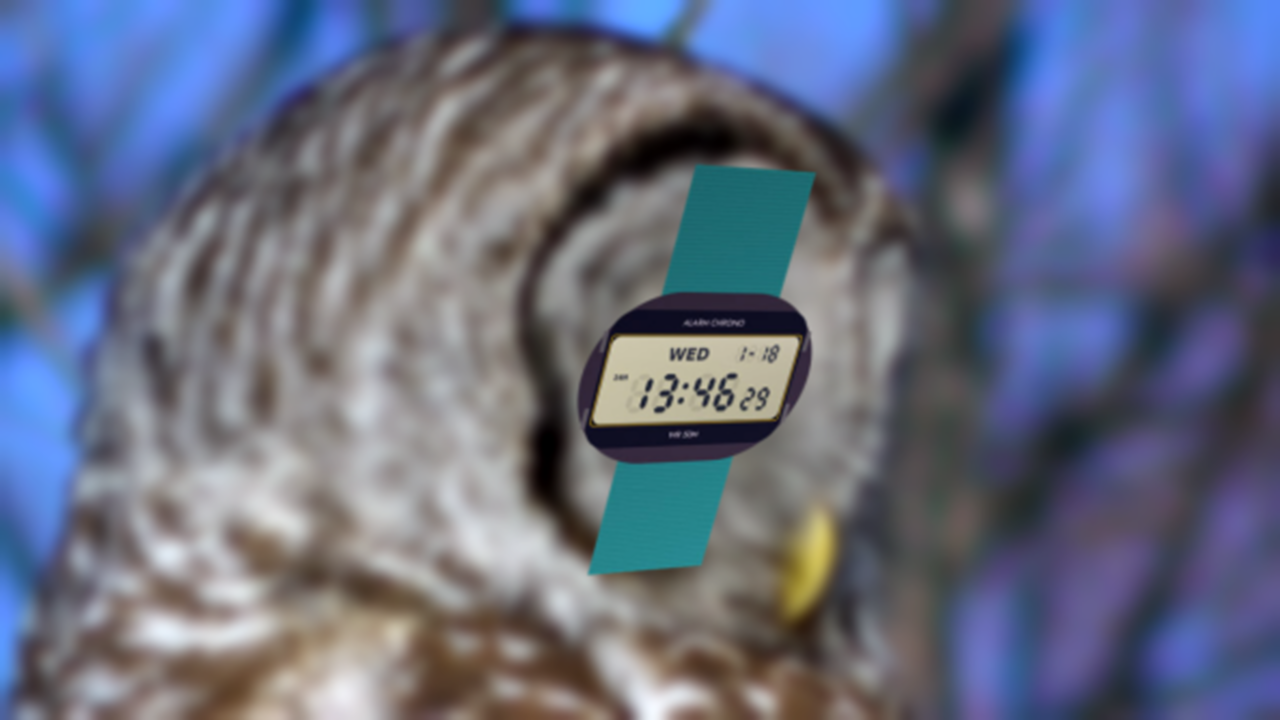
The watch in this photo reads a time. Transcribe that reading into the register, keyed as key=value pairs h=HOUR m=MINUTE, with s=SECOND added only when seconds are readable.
h=13 m=46 s=29
